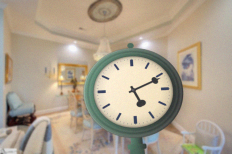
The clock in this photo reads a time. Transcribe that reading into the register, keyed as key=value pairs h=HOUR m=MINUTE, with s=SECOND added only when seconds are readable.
h=5 m=11
